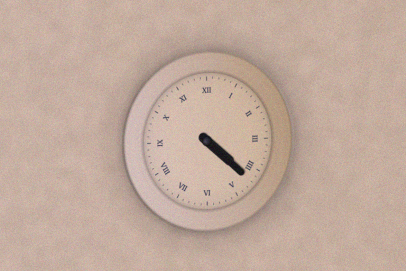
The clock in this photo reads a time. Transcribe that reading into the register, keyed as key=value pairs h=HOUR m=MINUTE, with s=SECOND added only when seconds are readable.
h=4 m=22
